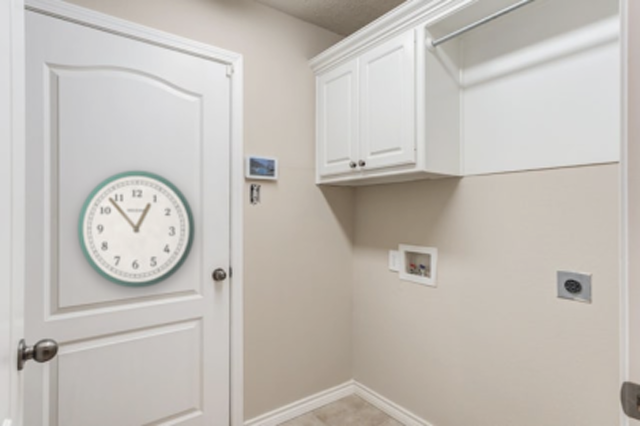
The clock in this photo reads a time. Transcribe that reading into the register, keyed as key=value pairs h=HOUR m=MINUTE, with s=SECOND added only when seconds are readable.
h=12 m=53
